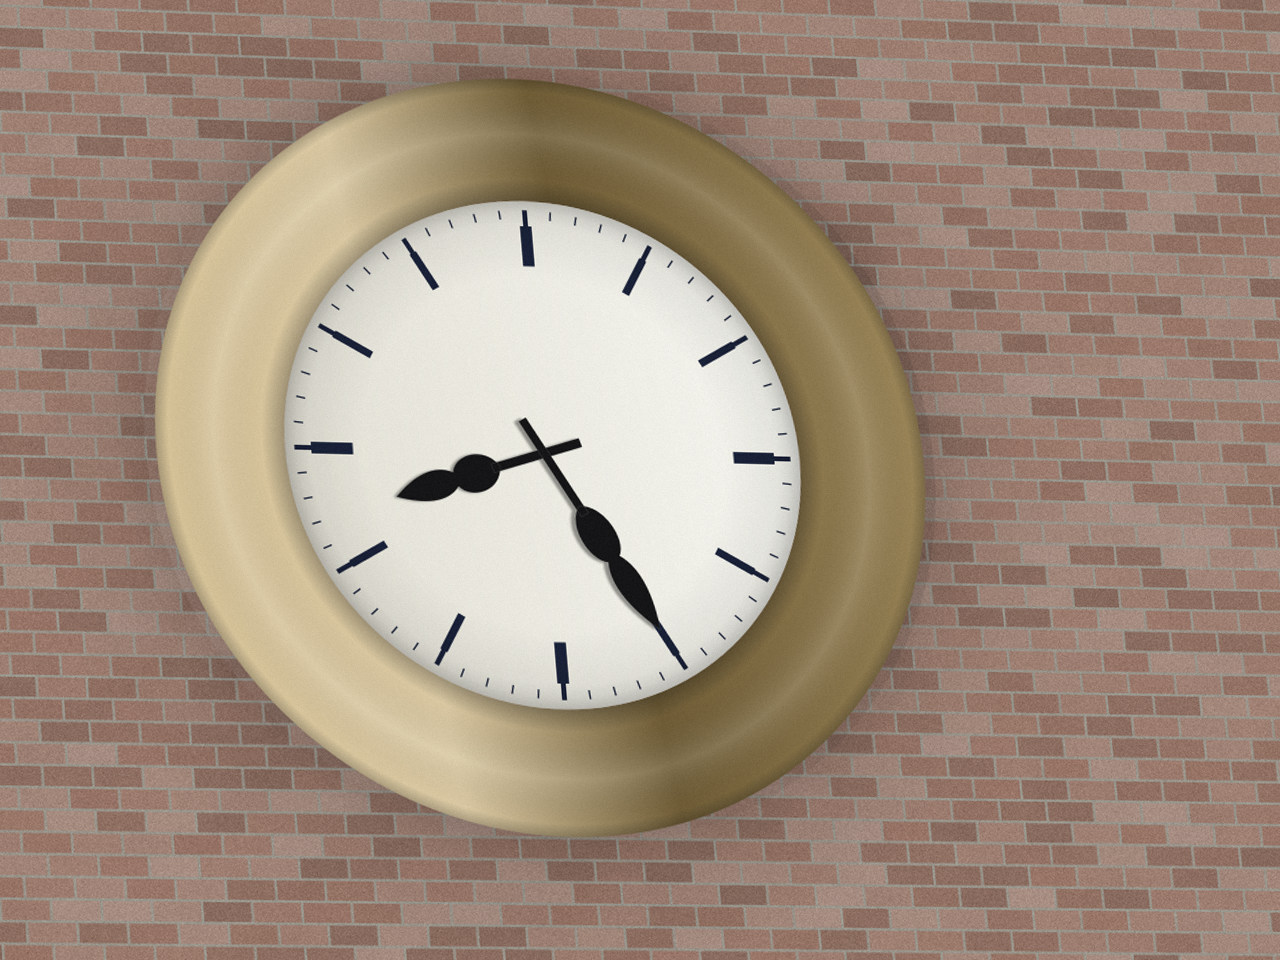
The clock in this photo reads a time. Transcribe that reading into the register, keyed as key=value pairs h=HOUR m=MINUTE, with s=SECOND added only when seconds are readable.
h=8 m=25
